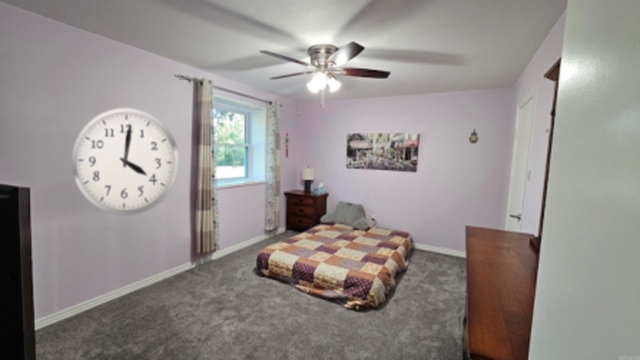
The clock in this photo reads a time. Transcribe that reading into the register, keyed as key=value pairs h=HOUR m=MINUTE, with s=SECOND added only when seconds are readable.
h=4 m=1
